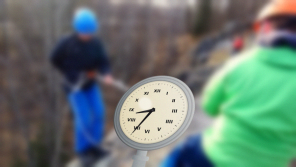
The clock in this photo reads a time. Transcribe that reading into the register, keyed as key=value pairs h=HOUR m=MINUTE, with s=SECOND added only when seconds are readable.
h=8 m=35
